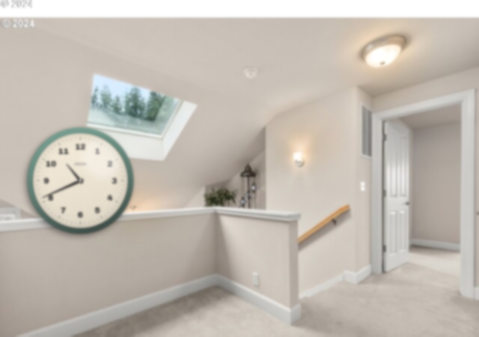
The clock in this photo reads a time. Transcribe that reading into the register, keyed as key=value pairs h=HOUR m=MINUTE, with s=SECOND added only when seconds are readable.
h=10 m=41
